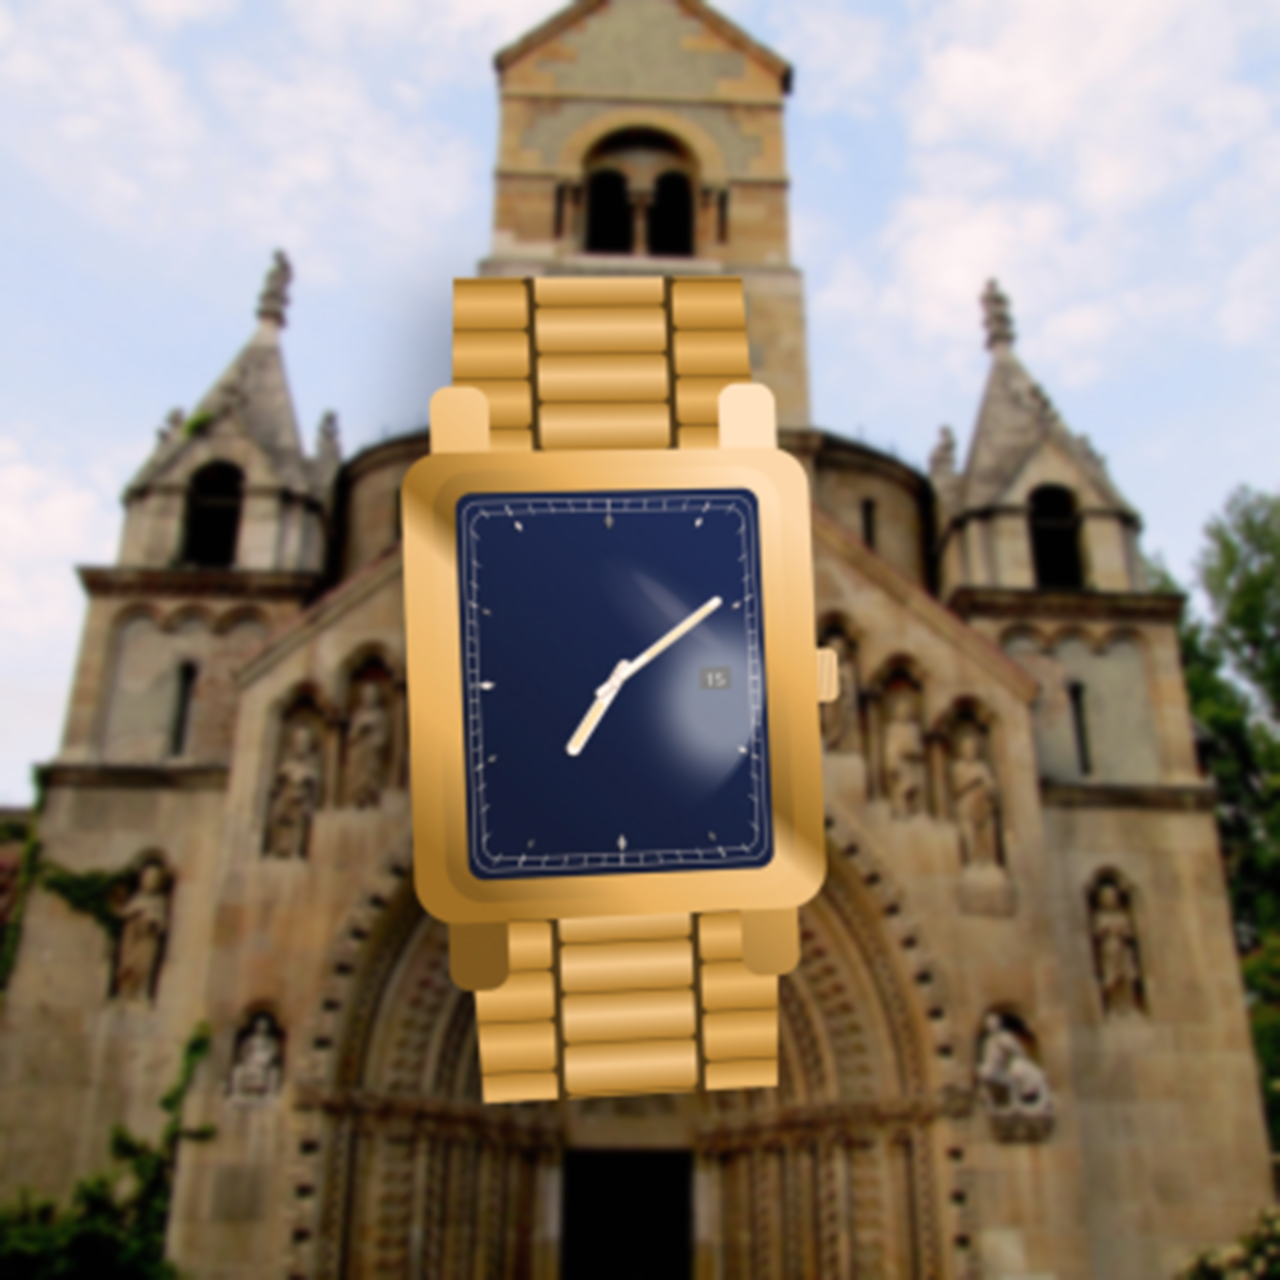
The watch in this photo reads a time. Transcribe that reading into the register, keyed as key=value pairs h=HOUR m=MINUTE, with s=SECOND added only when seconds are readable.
h=7 m=9
